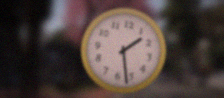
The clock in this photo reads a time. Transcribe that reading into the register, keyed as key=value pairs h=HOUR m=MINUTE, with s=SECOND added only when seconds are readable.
h=1 m=27
